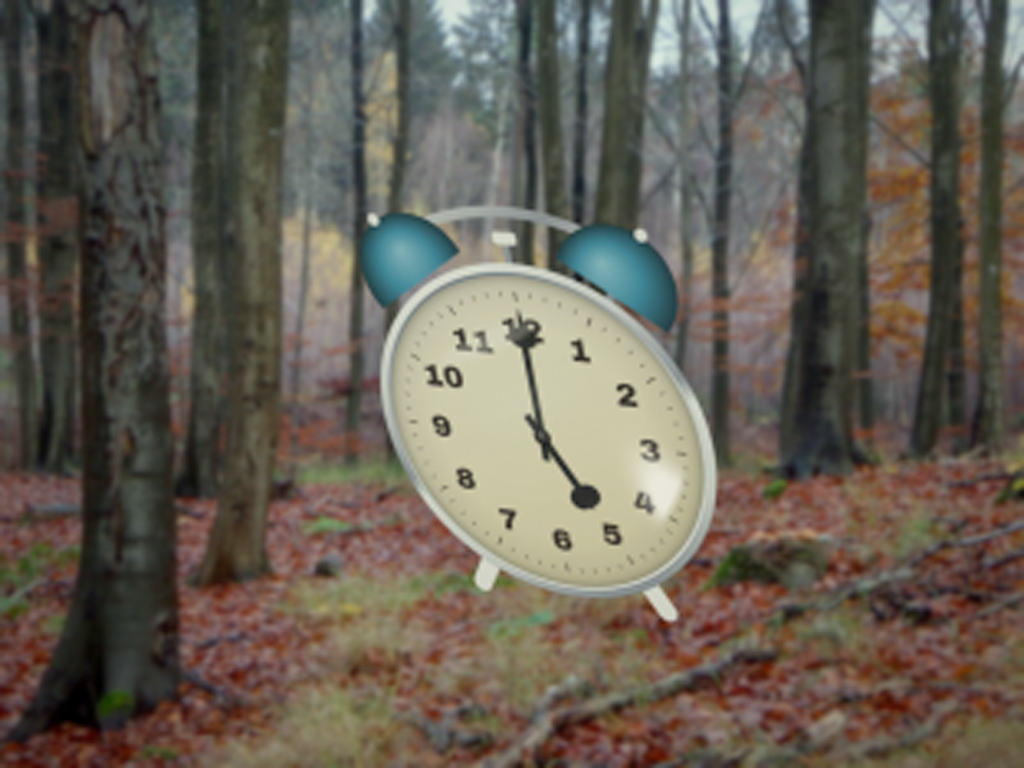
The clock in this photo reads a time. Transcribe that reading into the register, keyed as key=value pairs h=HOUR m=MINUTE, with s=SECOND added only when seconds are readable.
h=5 m=0
